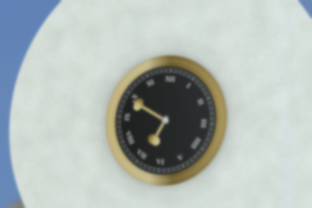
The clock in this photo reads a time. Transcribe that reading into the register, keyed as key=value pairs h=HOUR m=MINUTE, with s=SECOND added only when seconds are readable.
h=6 m=49
